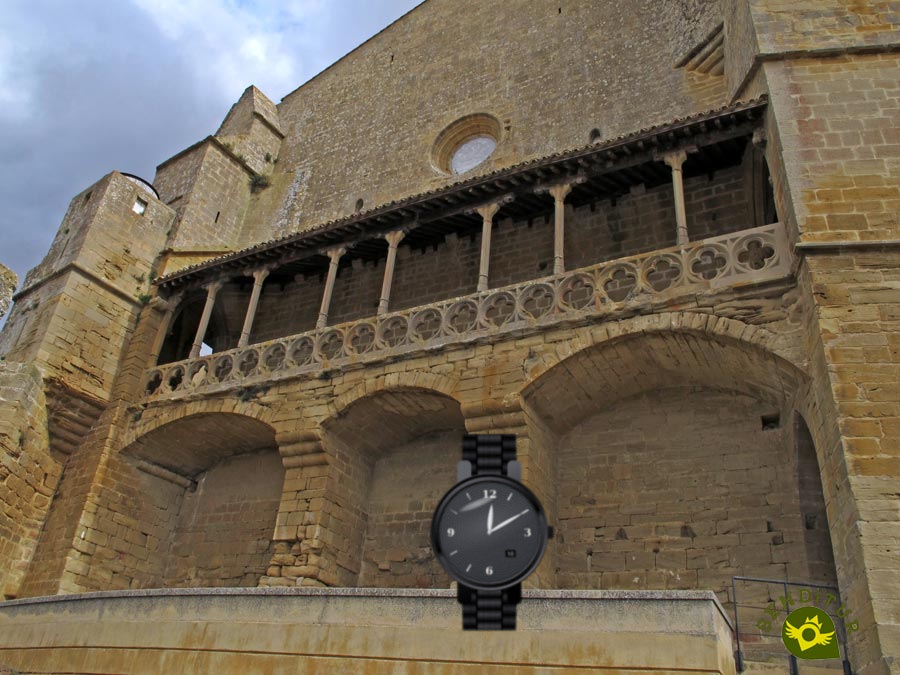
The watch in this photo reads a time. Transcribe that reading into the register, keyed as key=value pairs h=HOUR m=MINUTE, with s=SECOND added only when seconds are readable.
h=12 m=10
